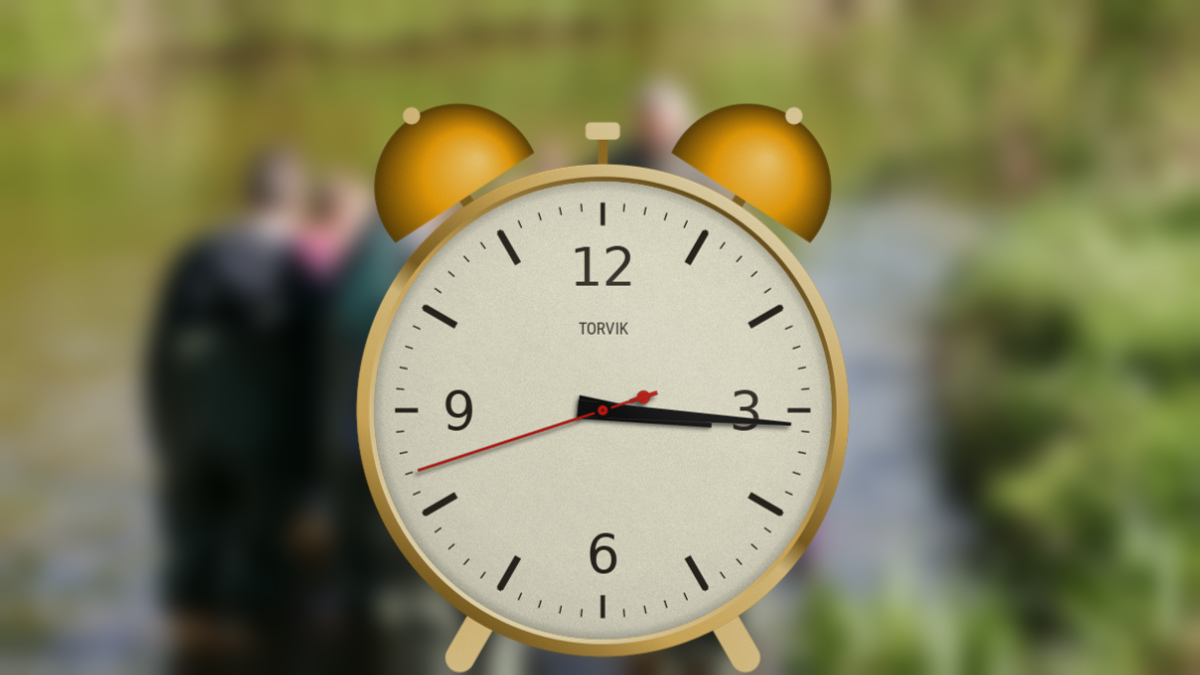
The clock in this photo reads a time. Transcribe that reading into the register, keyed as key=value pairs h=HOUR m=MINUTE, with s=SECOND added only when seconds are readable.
h=3 m=15 s=42
